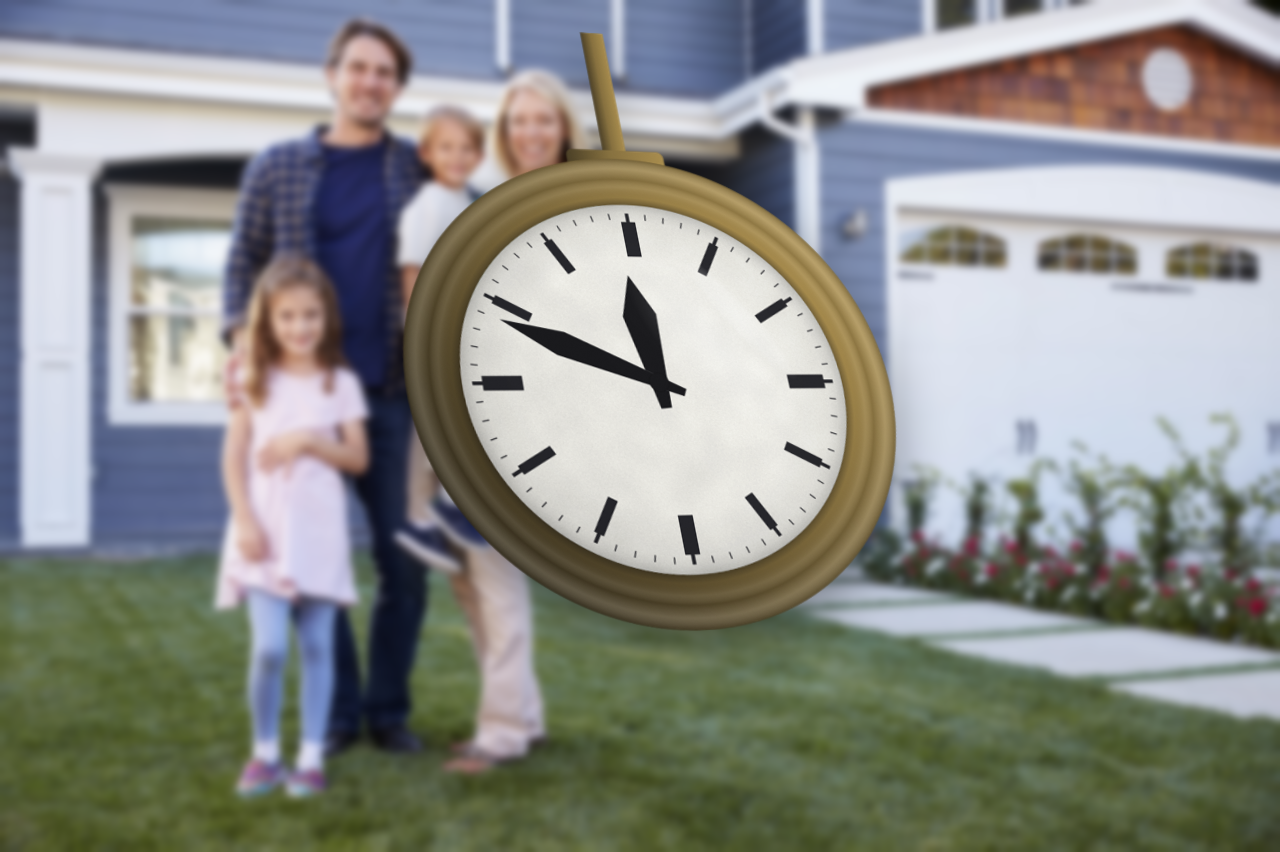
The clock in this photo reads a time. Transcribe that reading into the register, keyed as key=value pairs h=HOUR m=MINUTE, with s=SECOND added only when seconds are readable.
h=11 m=49
